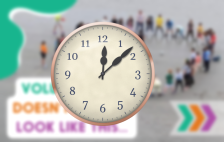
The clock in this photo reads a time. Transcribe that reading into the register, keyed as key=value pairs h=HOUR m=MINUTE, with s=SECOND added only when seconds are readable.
h=12 m=8
